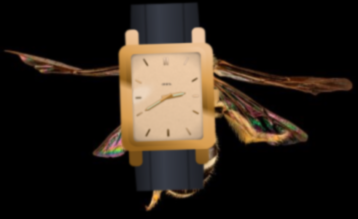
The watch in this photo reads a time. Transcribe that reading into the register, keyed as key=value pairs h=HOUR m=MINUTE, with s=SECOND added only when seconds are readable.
h=2 m=40
